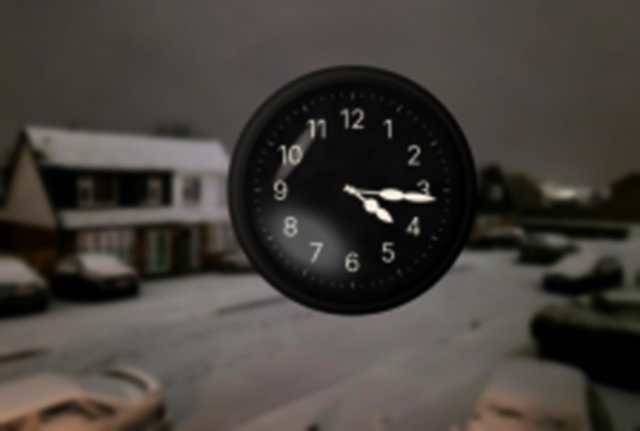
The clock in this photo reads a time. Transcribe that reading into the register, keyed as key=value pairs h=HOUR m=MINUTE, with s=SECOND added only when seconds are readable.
h=4 m=16
